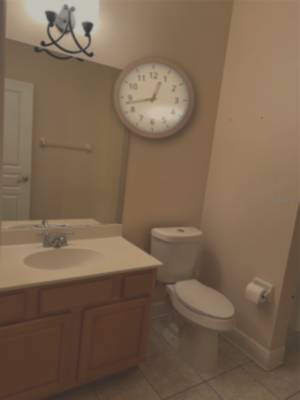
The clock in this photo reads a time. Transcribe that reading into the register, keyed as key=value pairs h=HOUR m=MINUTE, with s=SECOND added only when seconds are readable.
h=12 m=43
